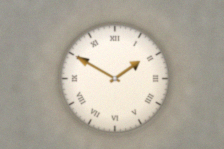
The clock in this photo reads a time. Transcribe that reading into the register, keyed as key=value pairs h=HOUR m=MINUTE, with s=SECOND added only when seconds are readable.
h=1 m=50
